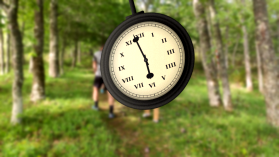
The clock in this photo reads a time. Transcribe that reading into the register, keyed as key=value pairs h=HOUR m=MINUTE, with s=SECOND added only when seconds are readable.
h=5 m=58
